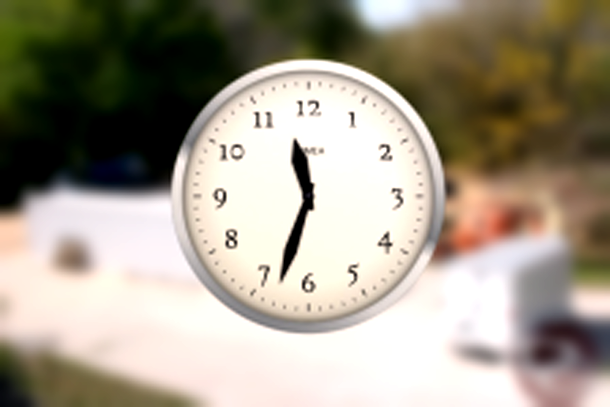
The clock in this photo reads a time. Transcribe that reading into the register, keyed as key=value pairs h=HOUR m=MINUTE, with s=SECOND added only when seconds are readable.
h=11 m=33
